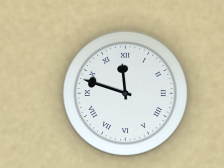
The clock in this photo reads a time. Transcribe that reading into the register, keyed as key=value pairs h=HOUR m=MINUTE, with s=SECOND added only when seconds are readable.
h=11 m=48
